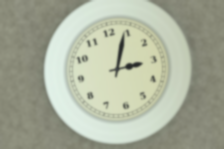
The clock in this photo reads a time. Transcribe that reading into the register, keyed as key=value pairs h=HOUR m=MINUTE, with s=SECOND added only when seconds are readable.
h=3 m=4
